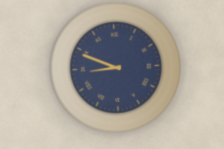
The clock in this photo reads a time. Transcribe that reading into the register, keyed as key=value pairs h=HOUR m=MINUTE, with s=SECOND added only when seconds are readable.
h=8 m=49
